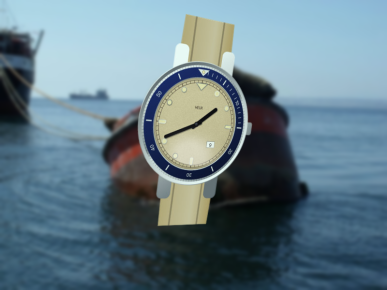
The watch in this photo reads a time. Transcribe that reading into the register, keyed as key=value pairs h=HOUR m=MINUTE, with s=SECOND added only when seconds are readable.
h=1 m=41
